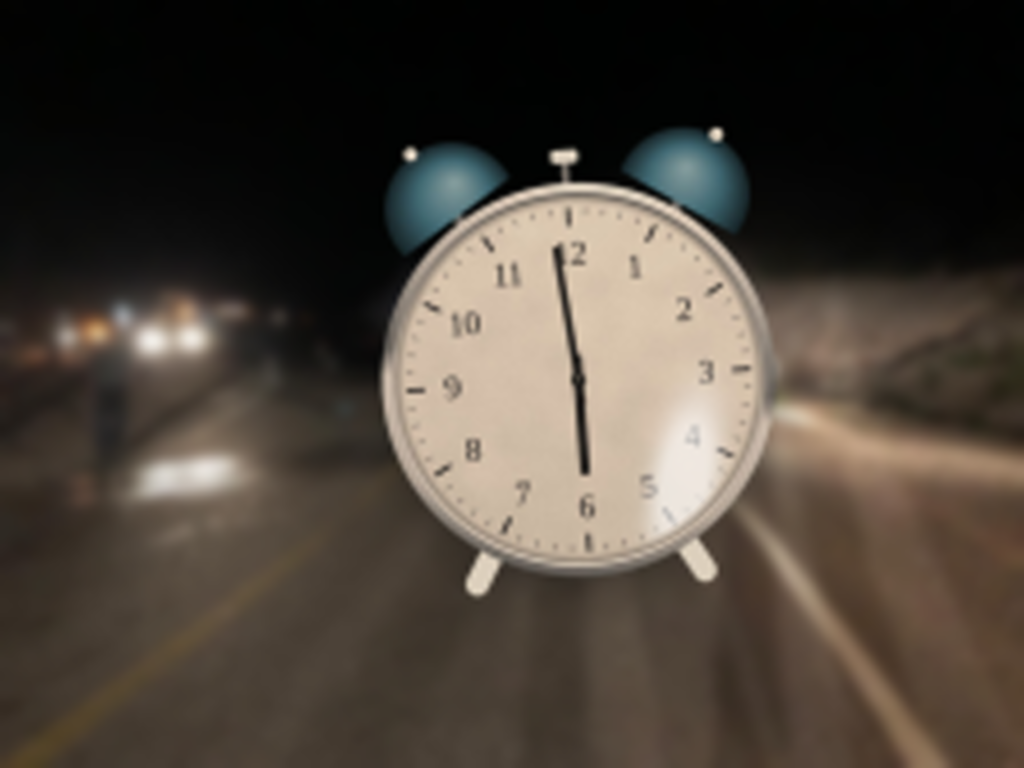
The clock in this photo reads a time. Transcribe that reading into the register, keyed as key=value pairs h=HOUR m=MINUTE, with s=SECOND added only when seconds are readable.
h=5 m=59
